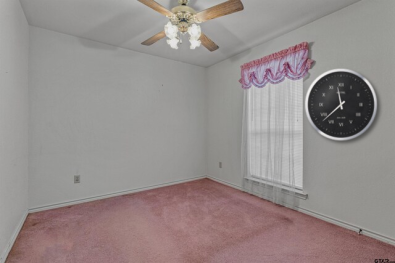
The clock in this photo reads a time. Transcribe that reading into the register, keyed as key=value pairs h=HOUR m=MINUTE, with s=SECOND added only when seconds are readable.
h=11 m=38
